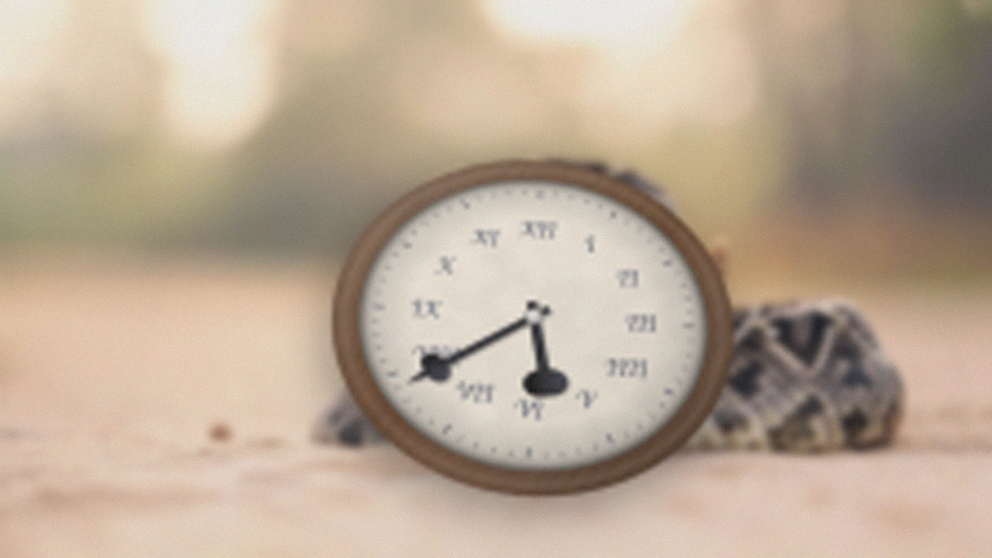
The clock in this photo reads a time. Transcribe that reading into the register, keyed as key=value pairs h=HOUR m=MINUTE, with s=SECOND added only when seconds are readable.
h=5 m=39
